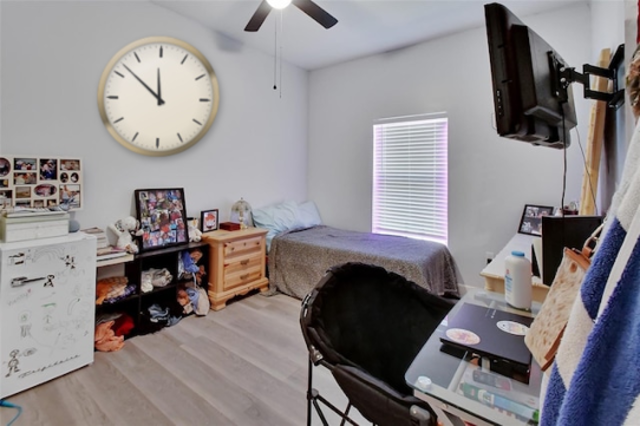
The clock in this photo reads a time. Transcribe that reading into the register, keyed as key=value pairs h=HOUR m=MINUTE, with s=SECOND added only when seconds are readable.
h=11 m=52
